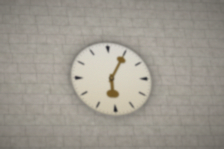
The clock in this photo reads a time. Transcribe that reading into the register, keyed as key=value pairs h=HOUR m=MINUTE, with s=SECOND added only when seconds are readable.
h=6 m=5
